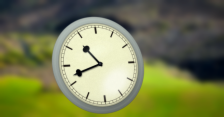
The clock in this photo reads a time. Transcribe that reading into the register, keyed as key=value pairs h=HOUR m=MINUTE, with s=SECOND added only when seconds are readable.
h=10 m=42
